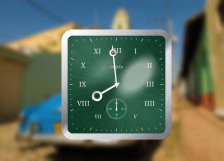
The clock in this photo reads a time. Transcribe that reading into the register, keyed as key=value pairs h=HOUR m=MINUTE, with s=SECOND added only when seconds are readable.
h=7 m=59
